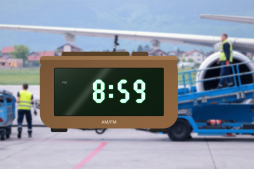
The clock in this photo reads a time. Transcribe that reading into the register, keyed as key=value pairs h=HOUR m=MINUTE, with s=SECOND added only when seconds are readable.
h=8 m=59
